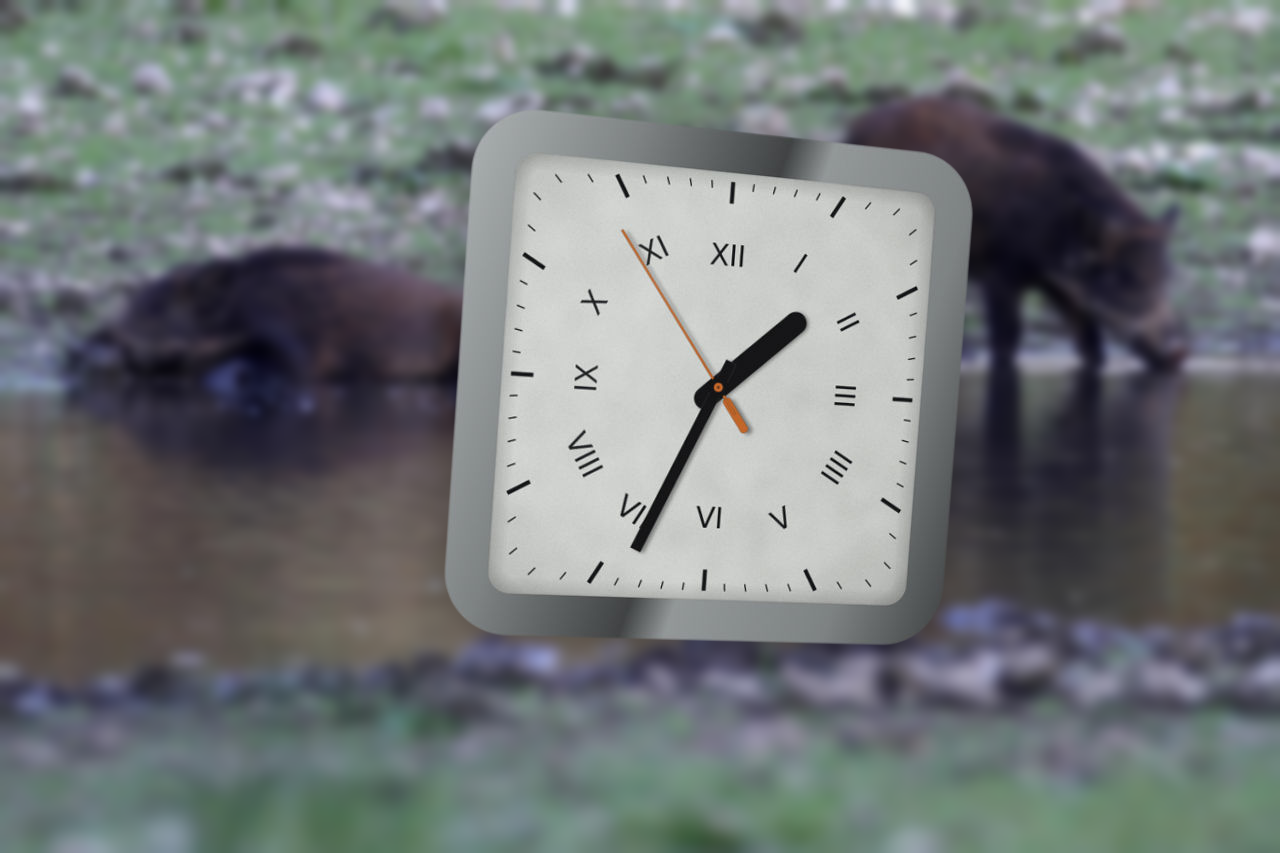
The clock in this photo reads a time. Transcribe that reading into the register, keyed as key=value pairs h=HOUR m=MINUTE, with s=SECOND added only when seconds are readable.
h=1 m=33 s=54
